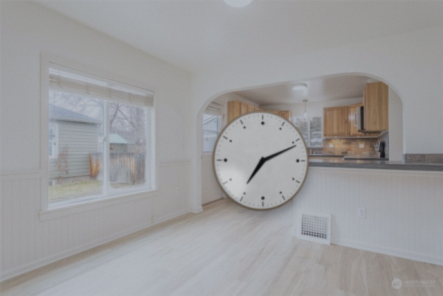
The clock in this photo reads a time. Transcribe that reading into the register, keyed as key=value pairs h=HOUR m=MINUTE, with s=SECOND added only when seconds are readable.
h=7 m=11
